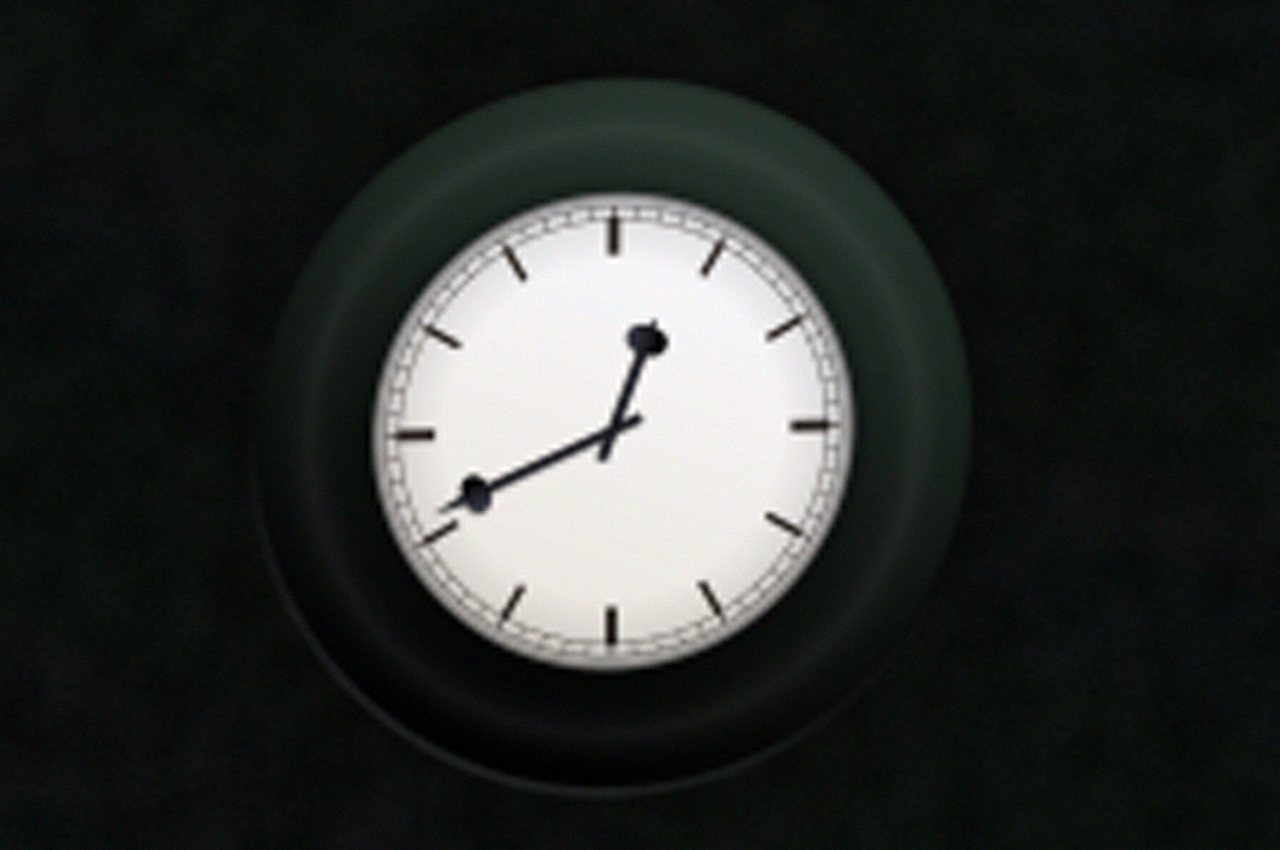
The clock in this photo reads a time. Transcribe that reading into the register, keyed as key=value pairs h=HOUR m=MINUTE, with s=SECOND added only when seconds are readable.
h=12 m=41
